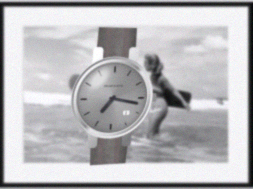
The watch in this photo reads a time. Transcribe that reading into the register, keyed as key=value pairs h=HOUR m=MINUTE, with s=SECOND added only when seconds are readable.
h=7 m=17
